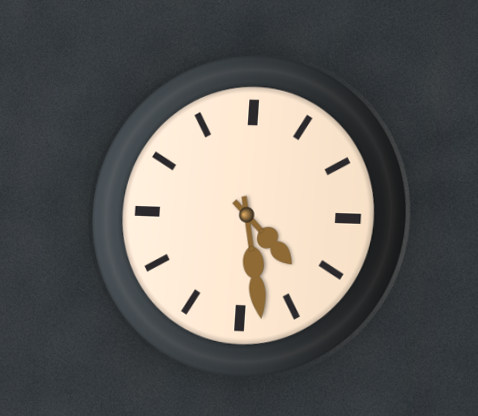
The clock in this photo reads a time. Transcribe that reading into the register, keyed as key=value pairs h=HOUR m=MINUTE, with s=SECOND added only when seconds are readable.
h=4 m=28
